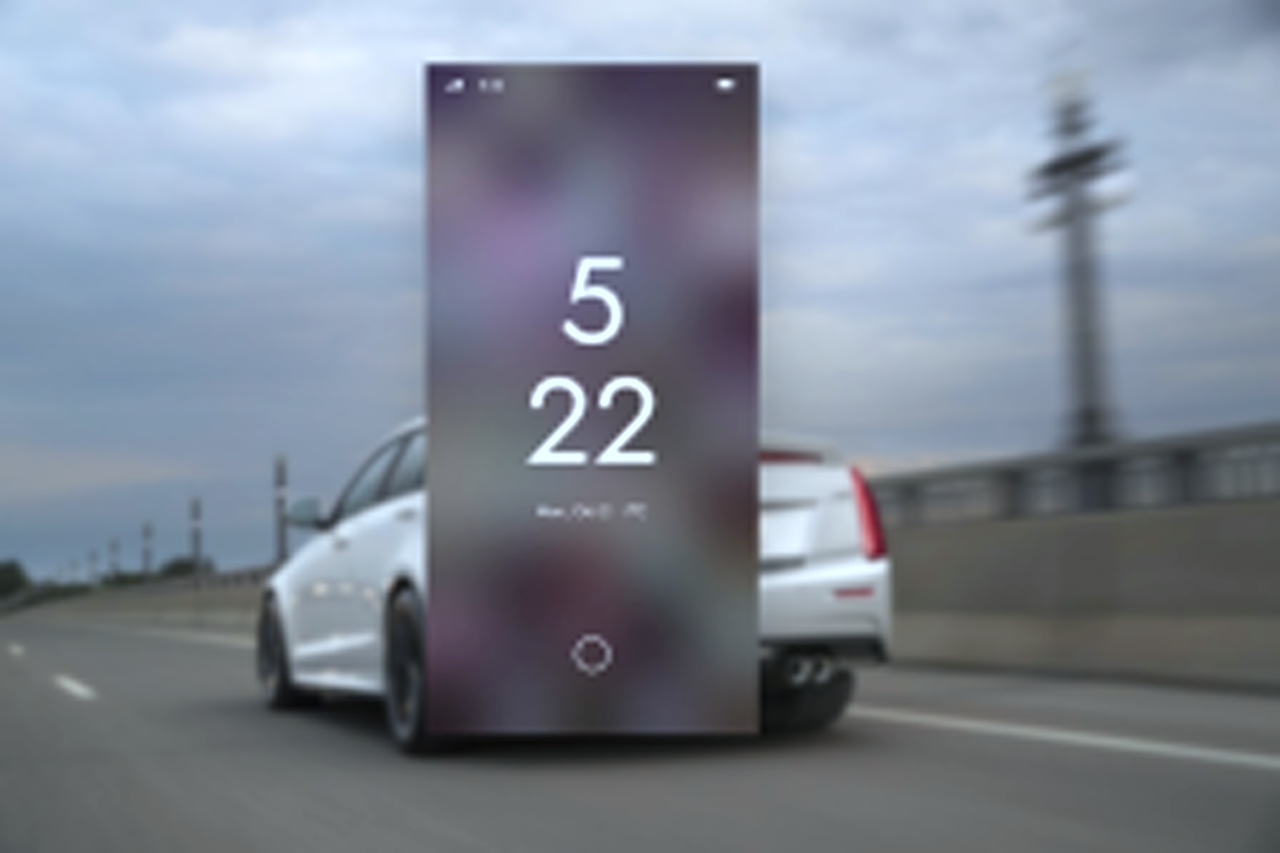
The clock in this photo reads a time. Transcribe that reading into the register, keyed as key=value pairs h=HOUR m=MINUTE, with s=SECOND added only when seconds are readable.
h=5 m=22
